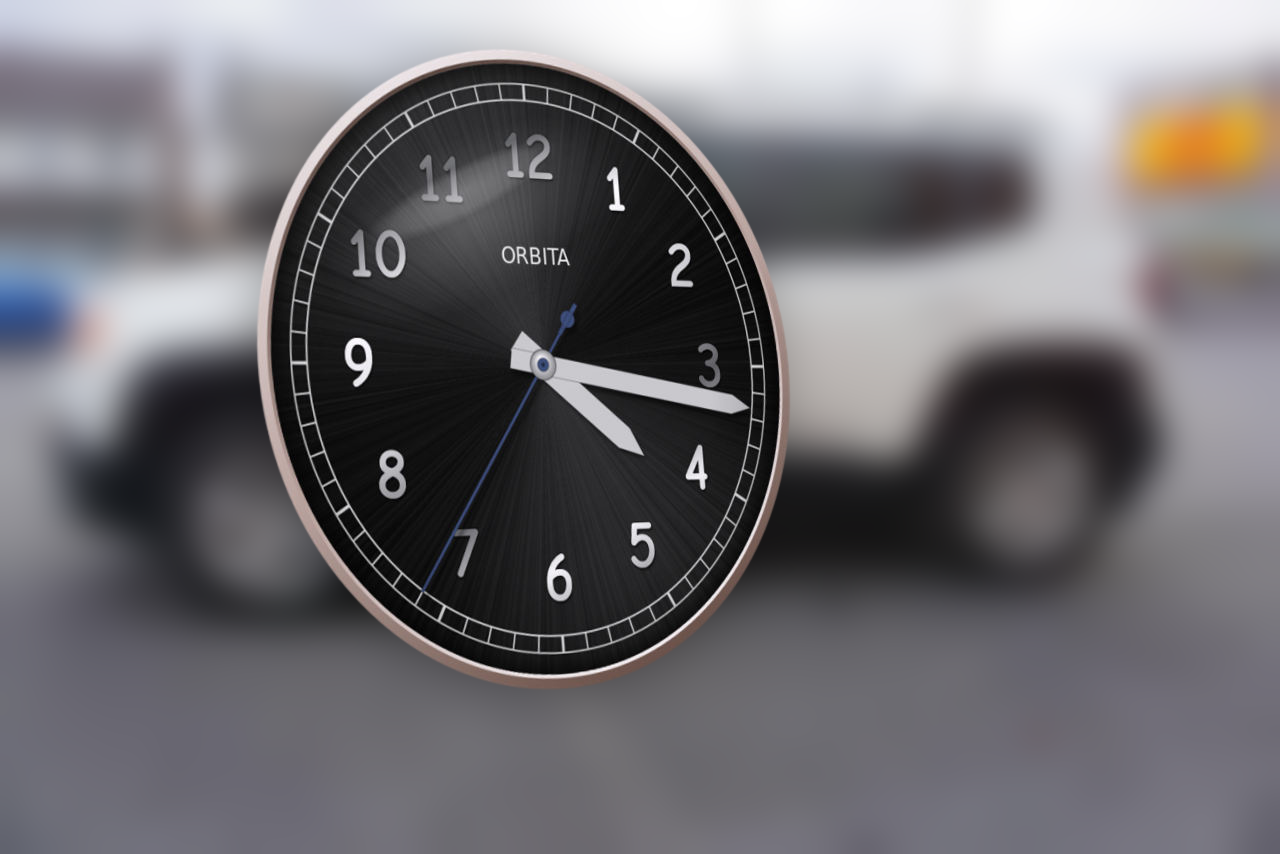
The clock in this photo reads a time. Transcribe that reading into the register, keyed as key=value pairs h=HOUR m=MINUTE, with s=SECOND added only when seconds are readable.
h=4 m=16 s=36
